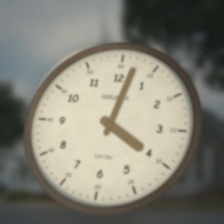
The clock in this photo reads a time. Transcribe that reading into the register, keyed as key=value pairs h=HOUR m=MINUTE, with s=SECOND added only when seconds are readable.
h=4 m=2
